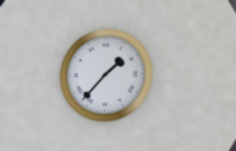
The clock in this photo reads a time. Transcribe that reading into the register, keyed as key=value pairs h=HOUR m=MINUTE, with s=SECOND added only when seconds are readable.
h=1 m=37
